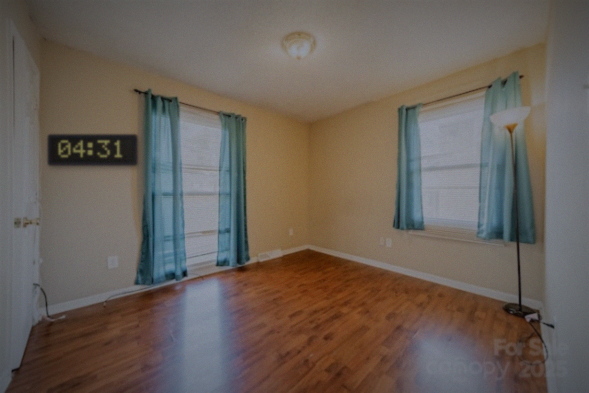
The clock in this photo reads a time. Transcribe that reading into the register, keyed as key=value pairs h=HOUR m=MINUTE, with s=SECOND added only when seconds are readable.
h=4 m=31
